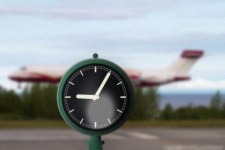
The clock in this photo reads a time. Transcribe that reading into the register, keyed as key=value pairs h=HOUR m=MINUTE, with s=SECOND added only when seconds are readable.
h=9 m=5
